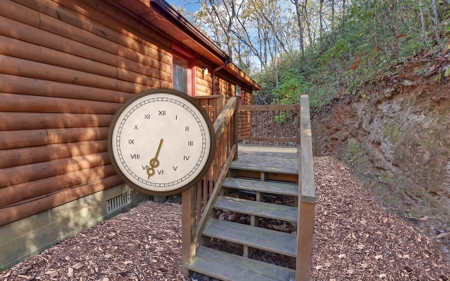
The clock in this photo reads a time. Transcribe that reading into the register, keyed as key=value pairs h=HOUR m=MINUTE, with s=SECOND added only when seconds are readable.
h=6 m=33
